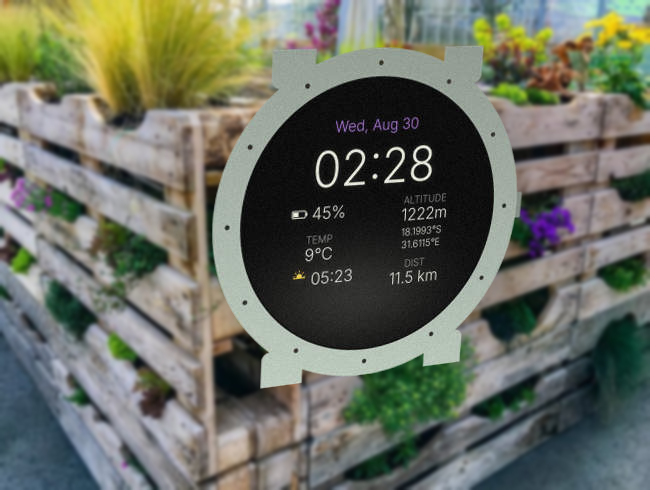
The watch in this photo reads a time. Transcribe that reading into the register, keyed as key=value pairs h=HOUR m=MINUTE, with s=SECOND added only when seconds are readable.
h=2 m=28
